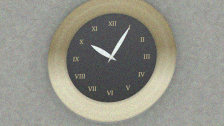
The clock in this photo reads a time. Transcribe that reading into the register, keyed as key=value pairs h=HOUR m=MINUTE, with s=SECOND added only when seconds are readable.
h=10 m=5
